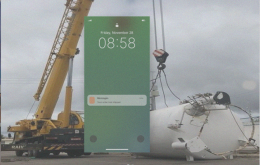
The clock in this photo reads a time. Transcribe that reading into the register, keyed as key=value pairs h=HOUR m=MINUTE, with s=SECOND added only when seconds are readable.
h=8 m=58
